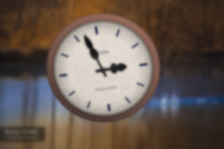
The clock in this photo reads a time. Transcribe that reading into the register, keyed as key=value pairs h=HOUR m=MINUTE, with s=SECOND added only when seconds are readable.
h=2 m=57
